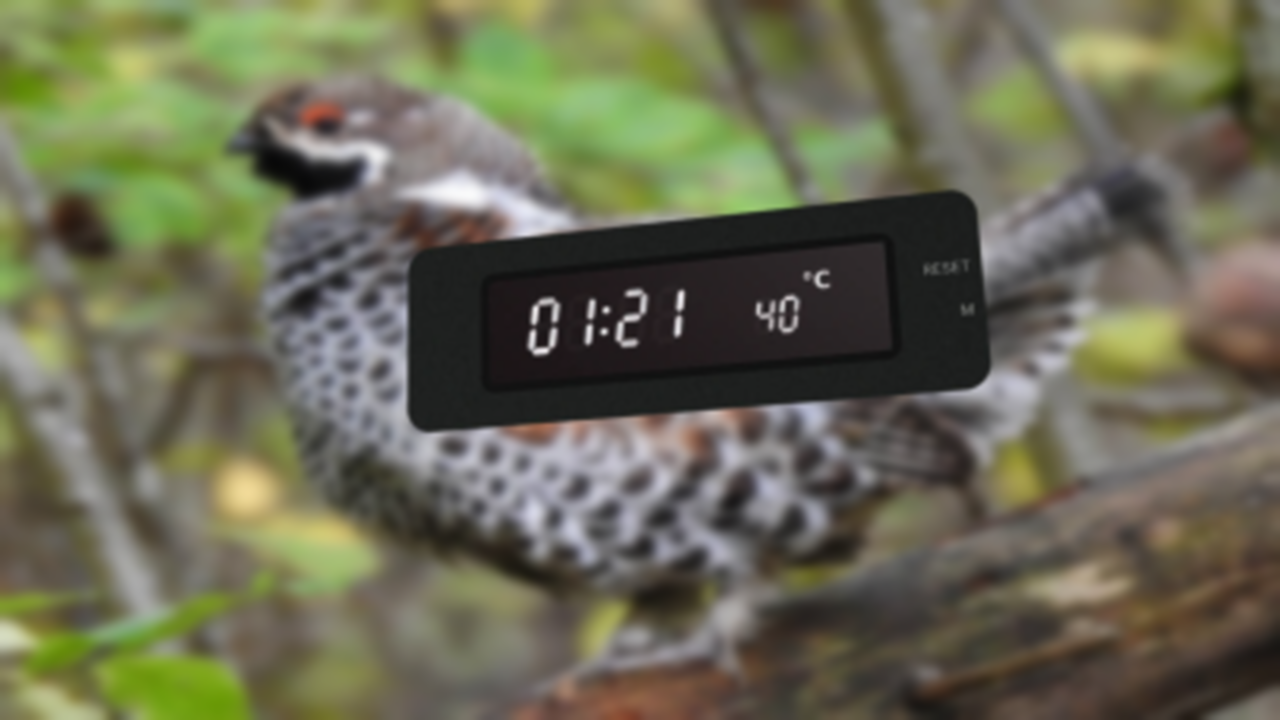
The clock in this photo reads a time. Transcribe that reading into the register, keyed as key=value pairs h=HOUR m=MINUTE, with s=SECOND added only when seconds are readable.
h=1 m=21
